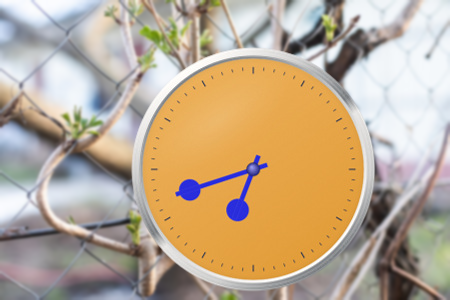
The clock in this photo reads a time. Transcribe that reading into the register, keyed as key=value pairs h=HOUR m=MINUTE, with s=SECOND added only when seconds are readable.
h=6 m=42
